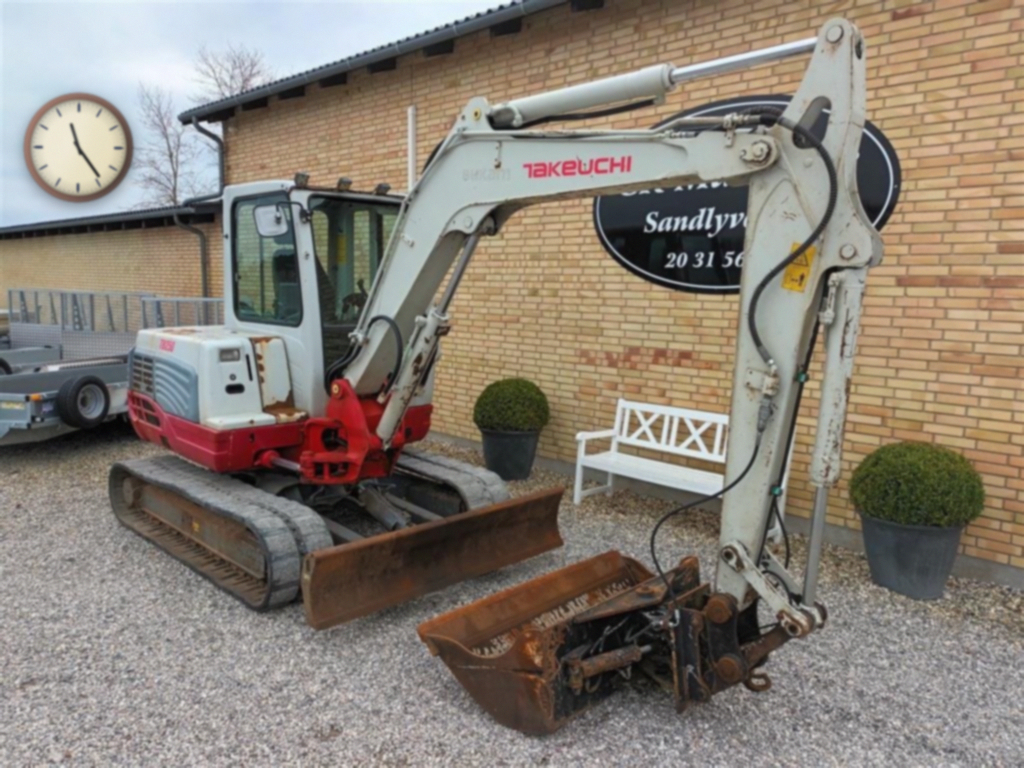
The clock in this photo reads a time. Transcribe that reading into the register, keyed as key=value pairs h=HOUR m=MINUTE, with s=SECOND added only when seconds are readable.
h=11 m=24
